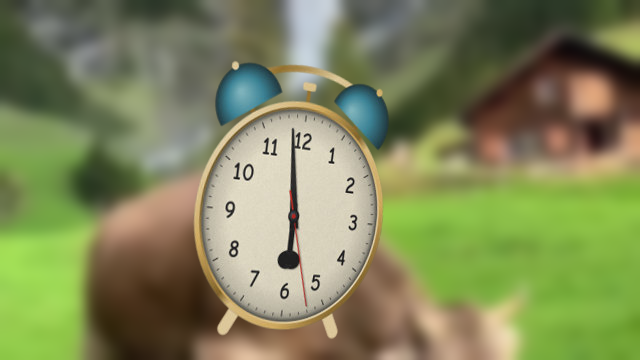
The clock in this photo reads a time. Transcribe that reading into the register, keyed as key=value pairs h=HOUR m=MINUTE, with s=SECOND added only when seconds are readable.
h=5 m=58 s=27
